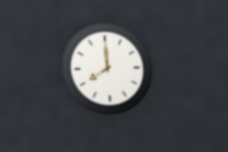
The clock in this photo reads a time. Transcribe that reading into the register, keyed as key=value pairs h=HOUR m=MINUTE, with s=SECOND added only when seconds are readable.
h=8 m=0
